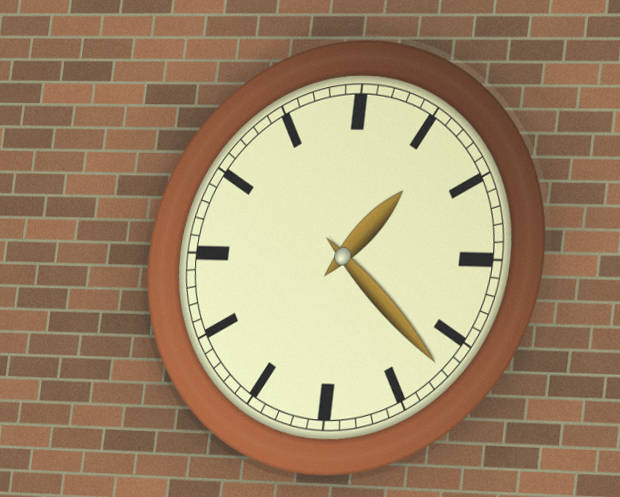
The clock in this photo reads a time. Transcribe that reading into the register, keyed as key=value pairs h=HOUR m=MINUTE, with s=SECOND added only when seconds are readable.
h=1 m=22
